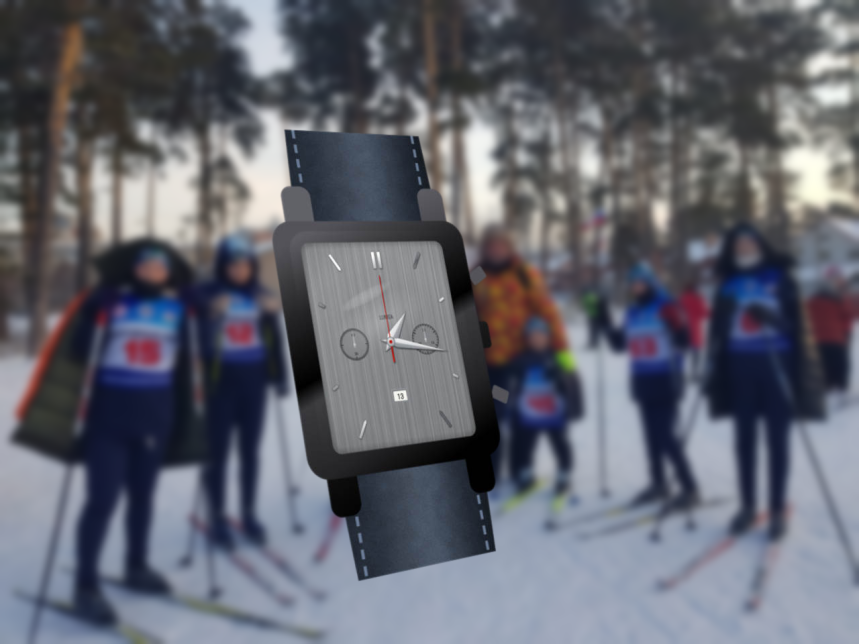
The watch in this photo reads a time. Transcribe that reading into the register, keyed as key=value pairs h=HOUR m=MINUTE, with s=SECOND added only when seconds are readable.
h=1 m=17
